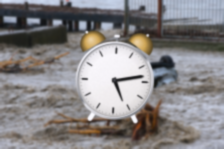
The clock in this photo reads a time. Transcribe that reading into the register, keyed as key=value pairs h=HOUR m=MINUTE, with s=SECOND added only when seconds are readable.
h=5 m=13
